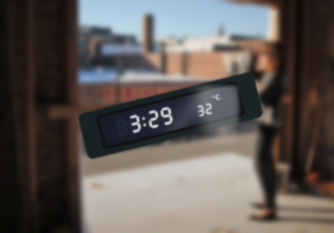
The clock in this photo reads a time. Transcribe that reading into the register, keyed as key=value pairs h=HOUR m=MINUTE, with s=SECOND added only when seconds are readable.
h=3 m=29
